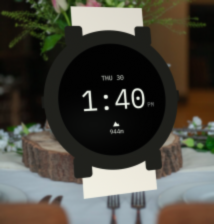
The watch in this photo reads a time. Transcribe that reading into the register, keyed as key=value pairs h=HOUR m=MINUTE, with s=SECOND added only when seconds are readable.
h=1 m=40
